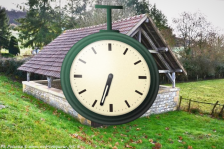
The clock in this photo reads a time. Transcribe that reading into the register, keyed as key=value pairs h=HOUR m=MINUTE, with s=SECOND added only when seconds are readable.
h=6 m=33
